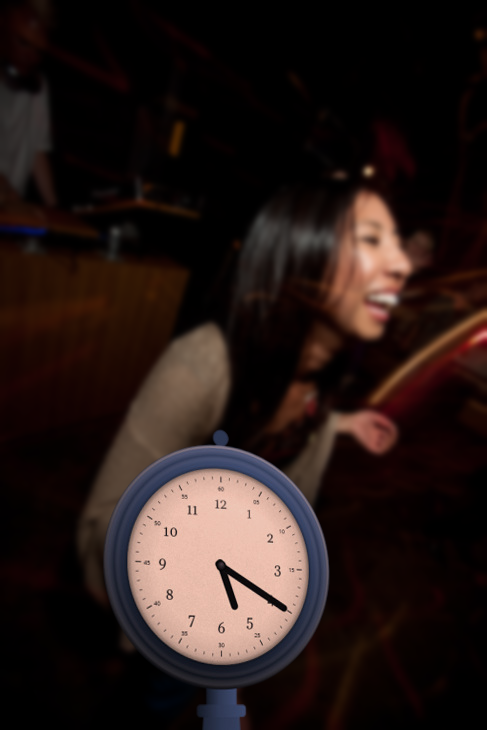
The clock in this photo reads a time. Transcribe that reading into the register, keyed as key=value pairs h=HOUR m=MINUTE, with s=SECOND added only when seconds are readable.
h=5 m=20
